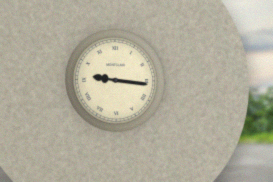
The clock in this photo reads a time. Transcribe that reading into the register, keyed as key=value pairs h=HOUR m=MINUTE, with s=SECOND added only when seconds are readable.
h=9 m=16
